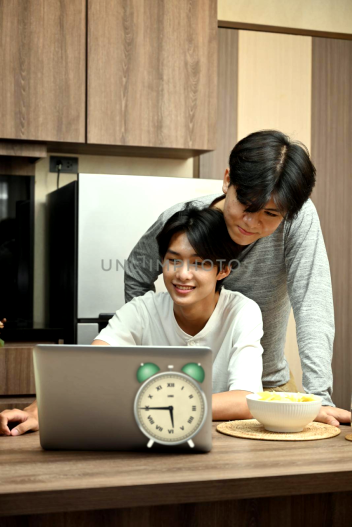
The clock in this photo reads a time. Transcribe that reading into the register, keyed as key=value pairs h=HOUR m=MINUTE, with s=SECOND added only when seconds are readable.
h=5 m=45
